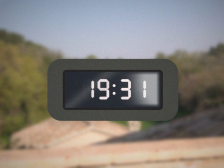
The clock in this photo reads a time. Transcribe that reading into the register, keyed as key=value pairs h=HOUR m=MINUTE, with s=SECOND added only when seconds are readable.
h=19 m=31
